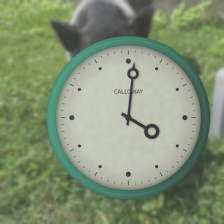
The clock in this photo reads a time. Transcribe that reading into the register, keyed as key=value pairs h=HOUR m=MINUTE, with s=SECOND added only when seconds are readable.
h=4 m=1
